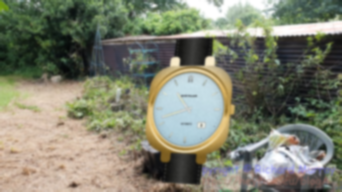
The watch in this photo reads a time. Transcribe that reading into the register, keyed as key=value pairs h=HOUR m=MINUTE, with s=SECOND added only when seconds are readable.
h=10 m=42
